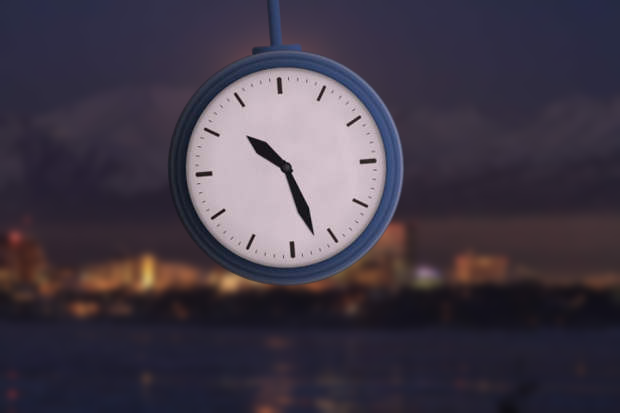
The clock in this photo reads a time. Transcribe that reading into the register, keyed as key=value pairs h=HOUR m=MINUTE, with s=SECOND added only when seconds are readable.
h=10 m=27
